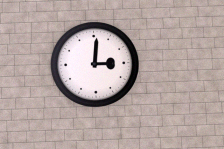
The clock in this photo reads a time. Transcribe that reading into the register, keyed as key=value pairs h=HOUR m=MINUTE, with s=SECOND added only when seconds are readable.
h=3 m=1
